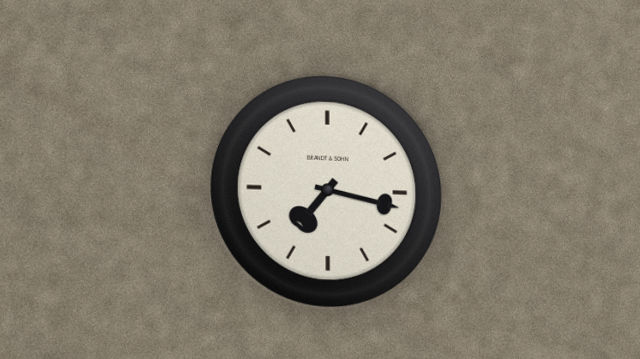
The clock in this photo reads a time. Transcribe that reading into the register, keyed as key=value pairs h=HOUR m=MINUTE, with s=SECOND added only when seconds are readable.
h=7 m=17
